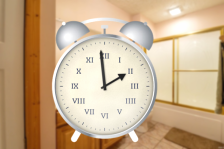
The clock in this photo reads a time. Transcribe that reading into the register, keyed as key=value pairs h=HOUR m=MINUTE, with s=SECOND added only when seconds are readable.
h=1 m=59
